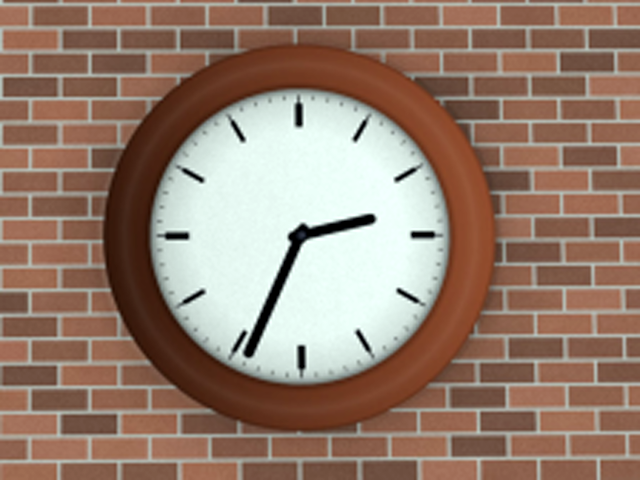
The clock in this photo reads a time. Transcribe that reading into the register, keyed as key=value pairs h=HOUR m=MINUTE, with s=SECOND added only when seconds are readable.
h=2 m=34
